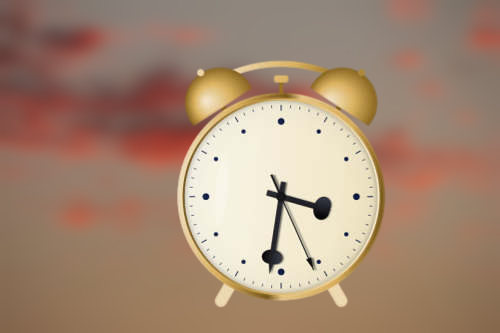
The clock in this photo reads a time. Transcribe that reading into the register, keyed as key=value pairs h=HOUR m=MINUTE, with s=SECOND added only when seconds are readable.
h=3 m=31 s=26
